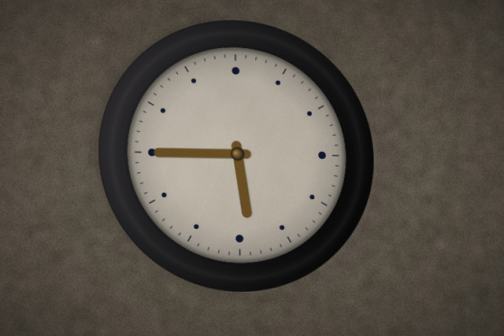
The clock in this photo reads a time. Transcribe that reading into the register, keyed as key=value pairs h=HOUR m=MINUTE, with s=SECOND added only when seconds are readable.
h=5 m=45
